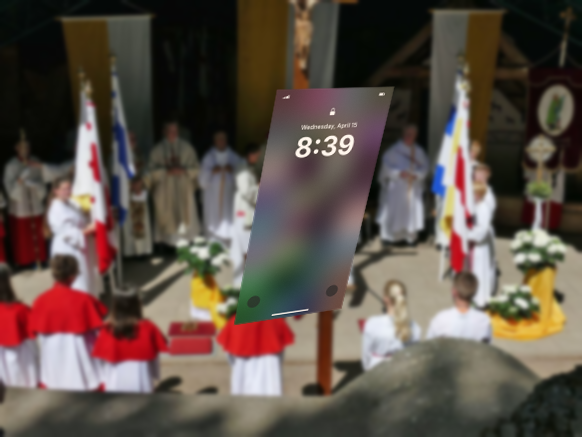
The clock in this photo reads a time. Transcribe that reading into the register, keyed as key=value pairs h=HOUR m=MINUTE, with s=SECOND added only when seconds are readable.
h=8 m=39
